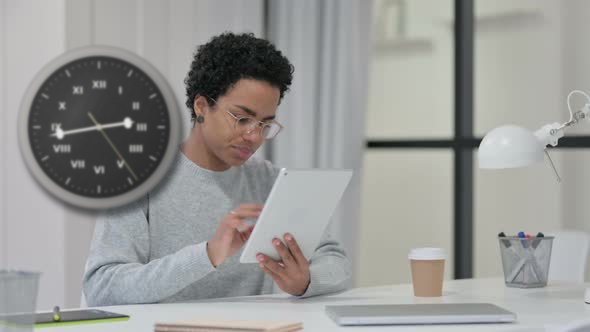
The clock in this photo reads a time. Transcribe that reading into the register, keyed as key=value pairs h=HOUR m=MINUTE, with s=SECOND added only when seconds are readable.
h=2 m=43 s=24
